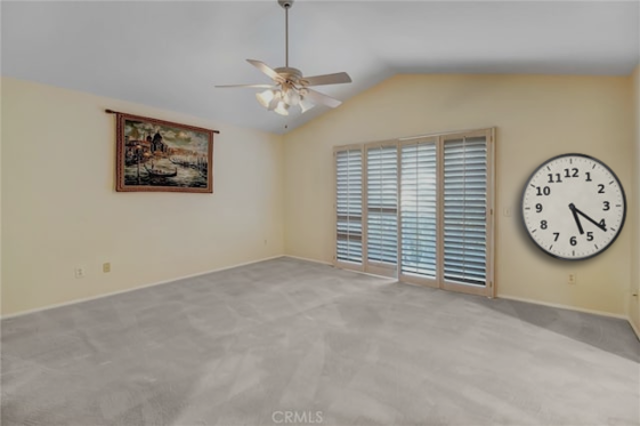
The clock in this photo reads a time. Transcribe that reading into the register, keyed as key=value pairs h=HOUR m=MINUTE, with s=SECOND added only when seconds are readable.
h=5 m=21
